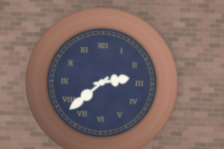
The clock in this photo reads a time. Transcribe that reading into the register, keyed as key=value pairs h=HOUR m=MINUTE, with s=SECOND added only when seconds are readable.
h=2 m=38
